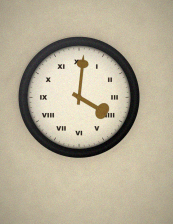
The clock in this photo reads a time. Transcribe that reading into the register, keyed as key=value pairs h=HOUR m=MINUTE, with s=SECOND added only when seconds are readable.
h=4 m=1
